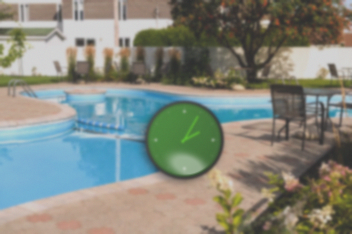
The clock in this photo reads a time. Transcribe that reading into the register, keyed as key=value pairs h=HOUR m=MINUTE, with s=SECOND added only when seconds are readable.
h=2 m=5
